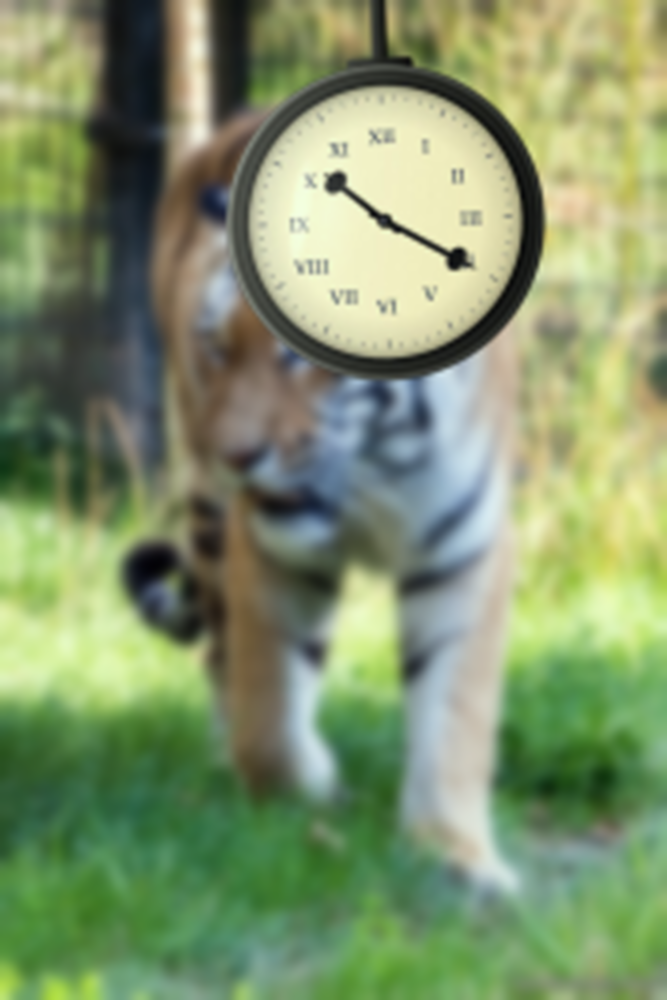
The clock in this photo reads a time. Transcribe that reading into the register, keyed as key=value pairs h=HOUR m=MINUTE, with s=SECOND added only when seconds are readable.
h=10 m=20
